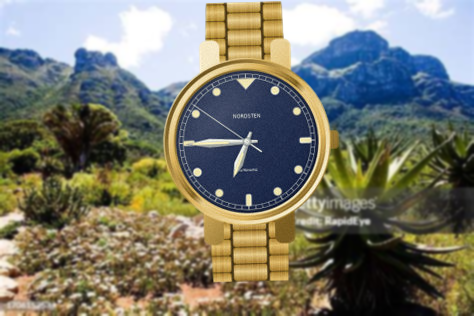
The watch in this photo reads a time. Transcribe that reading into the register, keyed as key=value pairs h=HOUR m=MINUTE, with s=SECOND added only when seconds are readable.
h=6 m=44 s=51
